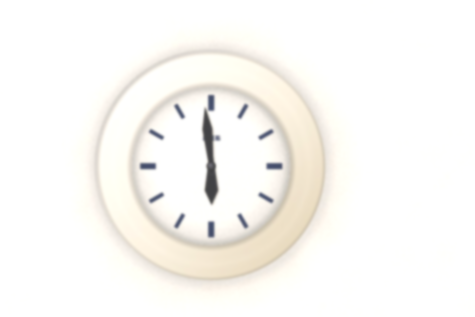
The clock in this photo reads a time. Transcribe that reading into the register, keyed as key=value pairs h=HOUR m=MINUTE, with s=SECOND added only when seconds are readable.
h=5 m=59
